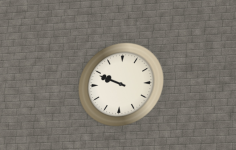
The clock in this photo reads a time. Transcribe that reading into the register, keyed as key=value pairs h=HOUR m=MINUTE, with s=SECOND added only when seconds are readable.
h=9 m=49
